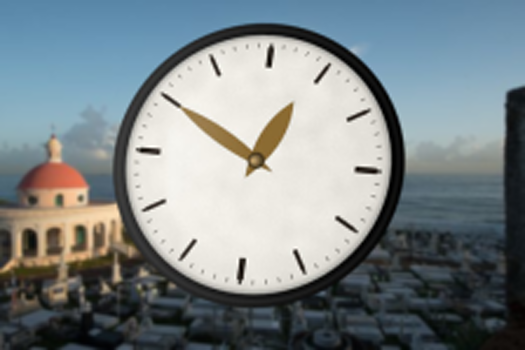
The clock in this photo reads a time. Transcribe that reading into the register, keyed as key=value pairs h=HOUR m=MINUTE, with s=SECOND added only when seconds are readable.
h=12 m=50
